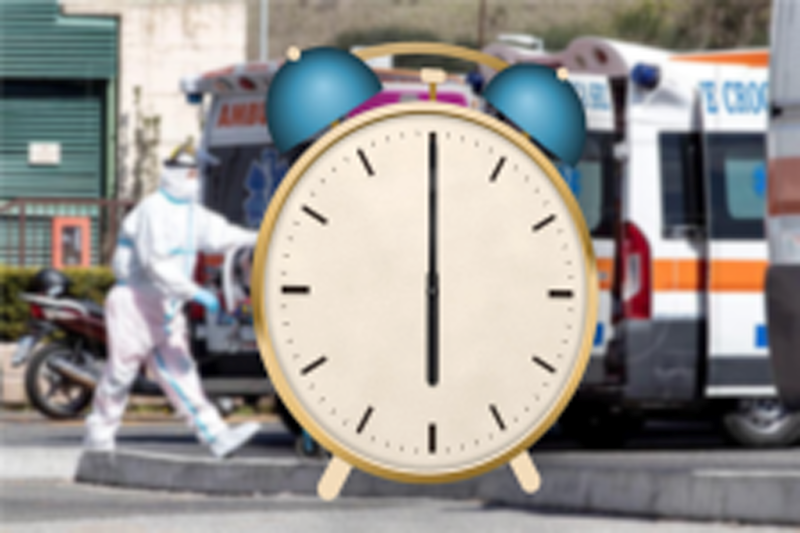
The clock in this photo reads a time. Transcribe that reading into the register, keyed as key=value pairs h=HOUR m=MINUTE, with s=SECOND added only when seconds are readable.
h=6 m=0
